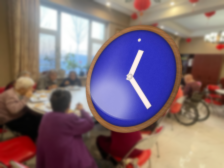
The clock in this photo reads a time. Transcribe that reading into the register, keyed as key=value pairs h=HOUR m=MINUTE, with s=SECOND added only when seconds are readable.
h=12 m=22
